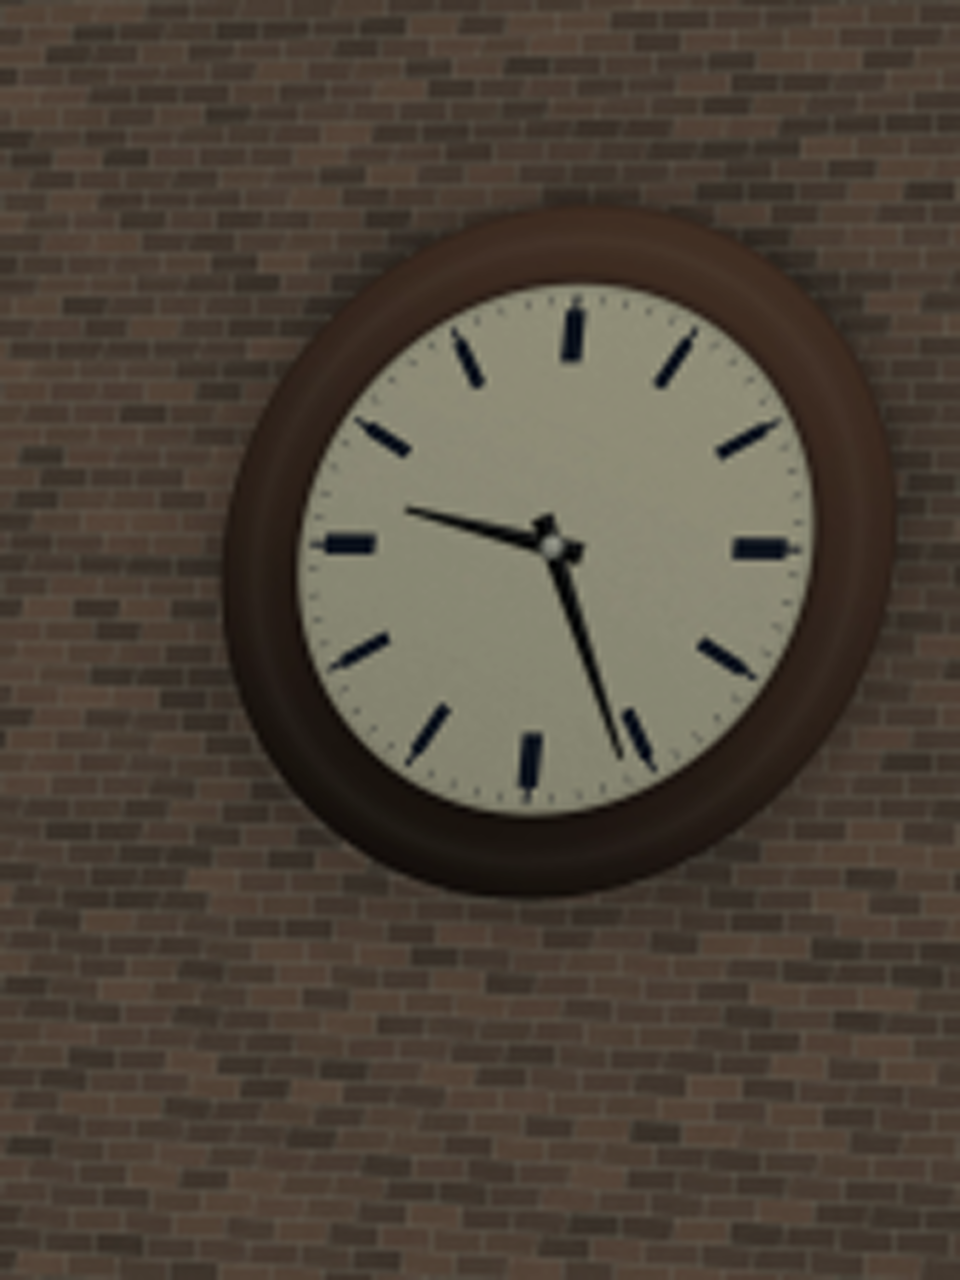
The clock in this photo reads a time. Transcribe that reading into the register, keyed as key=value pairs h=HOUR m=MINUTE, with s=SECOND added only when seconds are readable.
h=9 m=26
